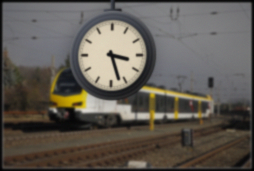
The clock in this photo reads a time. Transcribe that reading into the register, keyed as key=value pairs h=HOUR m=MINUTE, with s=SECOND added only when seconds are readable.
h=3 m=27
